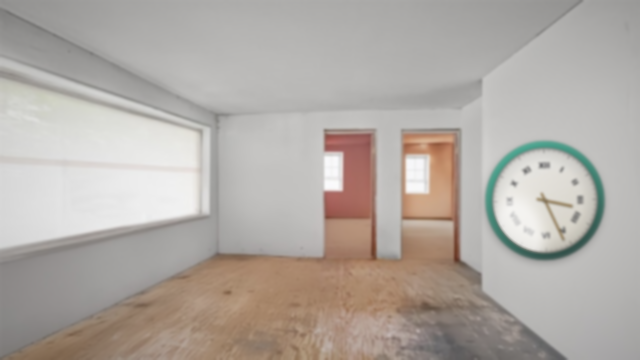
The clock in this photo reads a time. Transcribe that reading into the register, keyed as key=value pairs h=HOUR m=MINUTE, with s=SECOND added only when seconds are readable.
h=3 m=26
